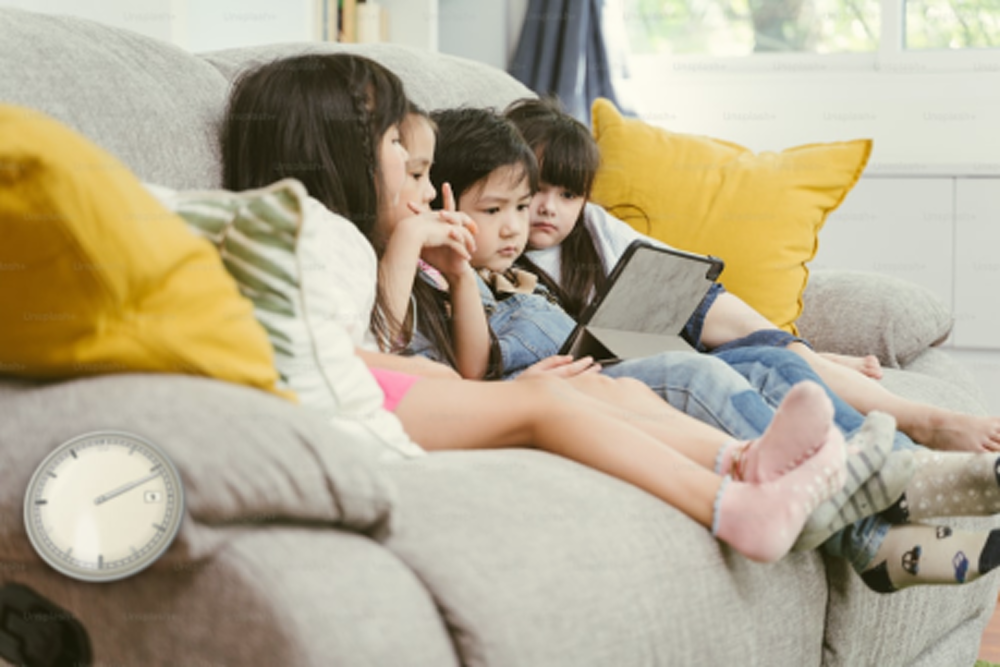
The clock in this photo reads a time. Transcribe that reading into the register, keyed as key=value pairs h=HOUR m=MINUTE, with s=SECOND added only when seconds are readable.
h=2 m=11
